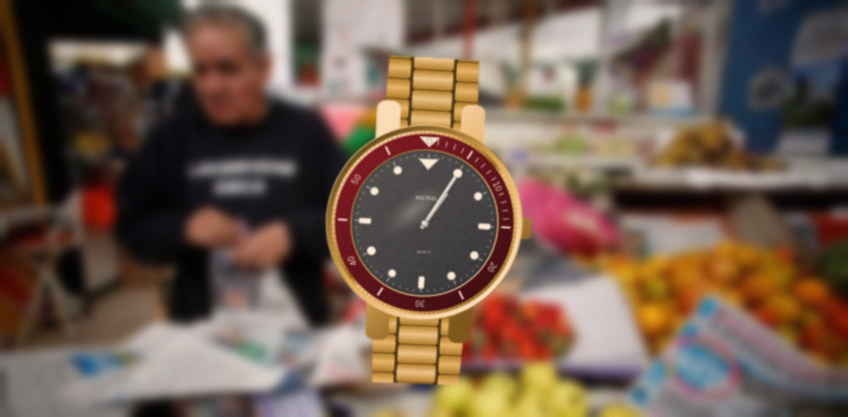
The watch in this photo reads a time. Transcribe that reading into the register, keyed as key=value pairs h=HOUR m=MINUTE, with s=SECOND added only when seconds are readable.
h=1 m=5
